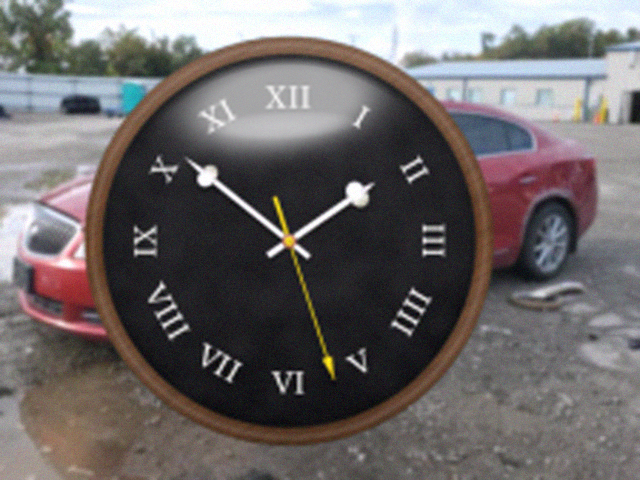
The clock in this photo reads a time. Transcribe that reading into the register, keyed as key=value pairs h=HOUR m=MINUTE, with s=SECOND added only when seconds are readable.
h=1 m=51 s=27
